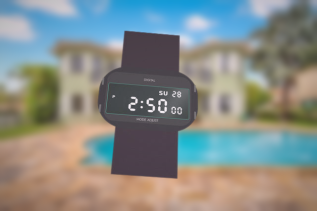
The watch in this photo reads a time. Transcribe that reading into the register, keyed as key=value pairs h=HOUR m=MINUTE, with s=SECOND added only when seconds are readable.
h=2 m=50 s=0
